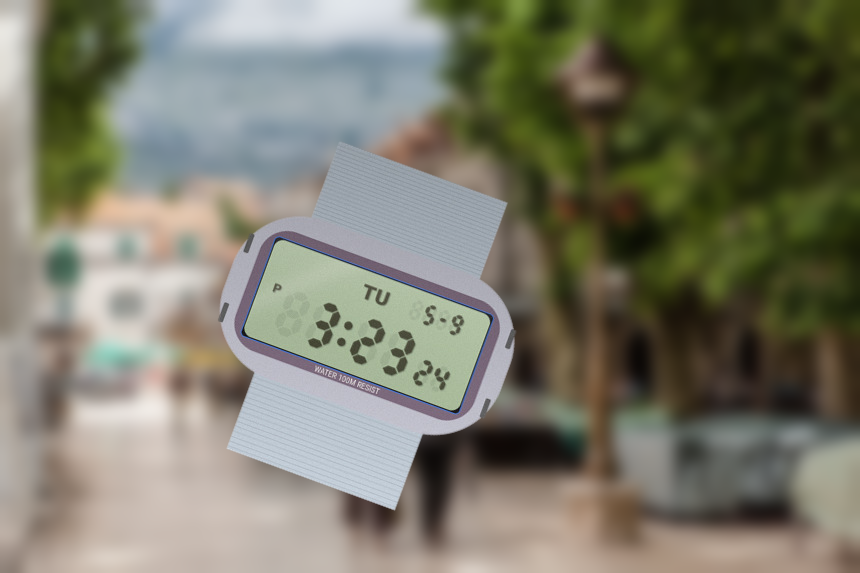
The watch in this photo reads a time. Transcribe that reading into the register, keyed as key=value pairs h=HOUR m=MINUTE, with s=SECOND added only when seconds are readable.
h=3 m=23 s=24
